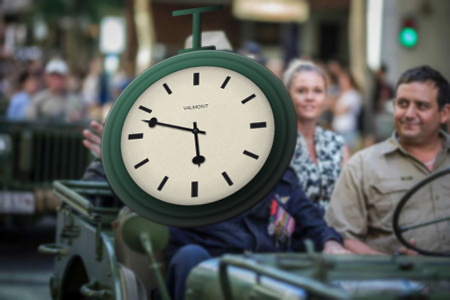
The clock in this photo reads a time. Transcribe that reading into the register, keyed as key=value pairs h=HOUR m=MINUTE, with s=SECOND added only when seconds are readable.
h=5 m=48
